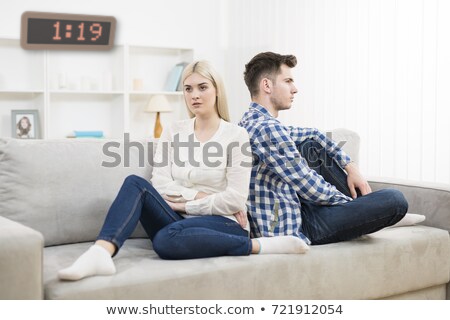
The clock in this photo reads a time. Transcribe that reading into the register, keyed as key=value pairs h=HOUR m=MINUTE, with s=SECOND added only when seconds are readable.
h=1 m=19
